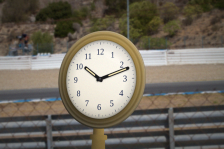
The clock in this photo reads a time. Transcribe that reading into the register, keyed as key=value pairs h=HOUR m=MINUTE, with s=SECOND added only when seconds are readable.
h=10 m=12
